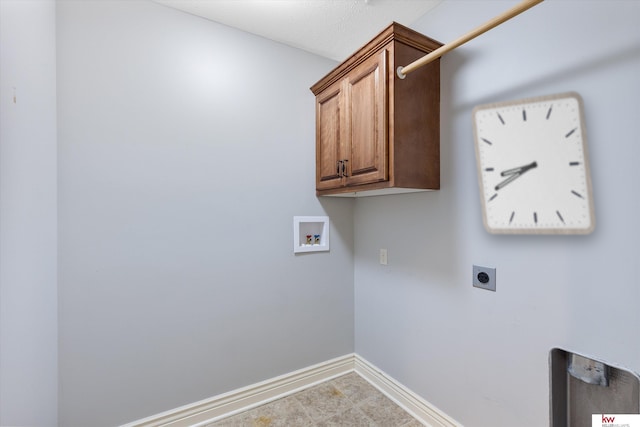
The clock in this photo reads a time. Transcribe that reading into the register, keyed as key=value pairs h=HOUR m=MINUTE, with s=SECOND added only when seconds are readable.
h=8 m=41
